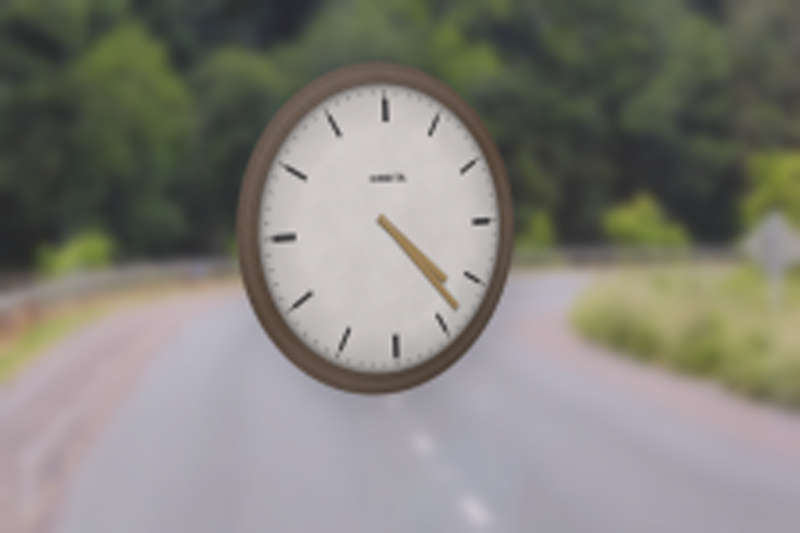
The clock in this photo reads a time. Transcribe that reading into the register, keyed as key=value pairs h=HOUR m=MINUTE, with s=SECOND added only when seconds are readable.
h=4 m=23
